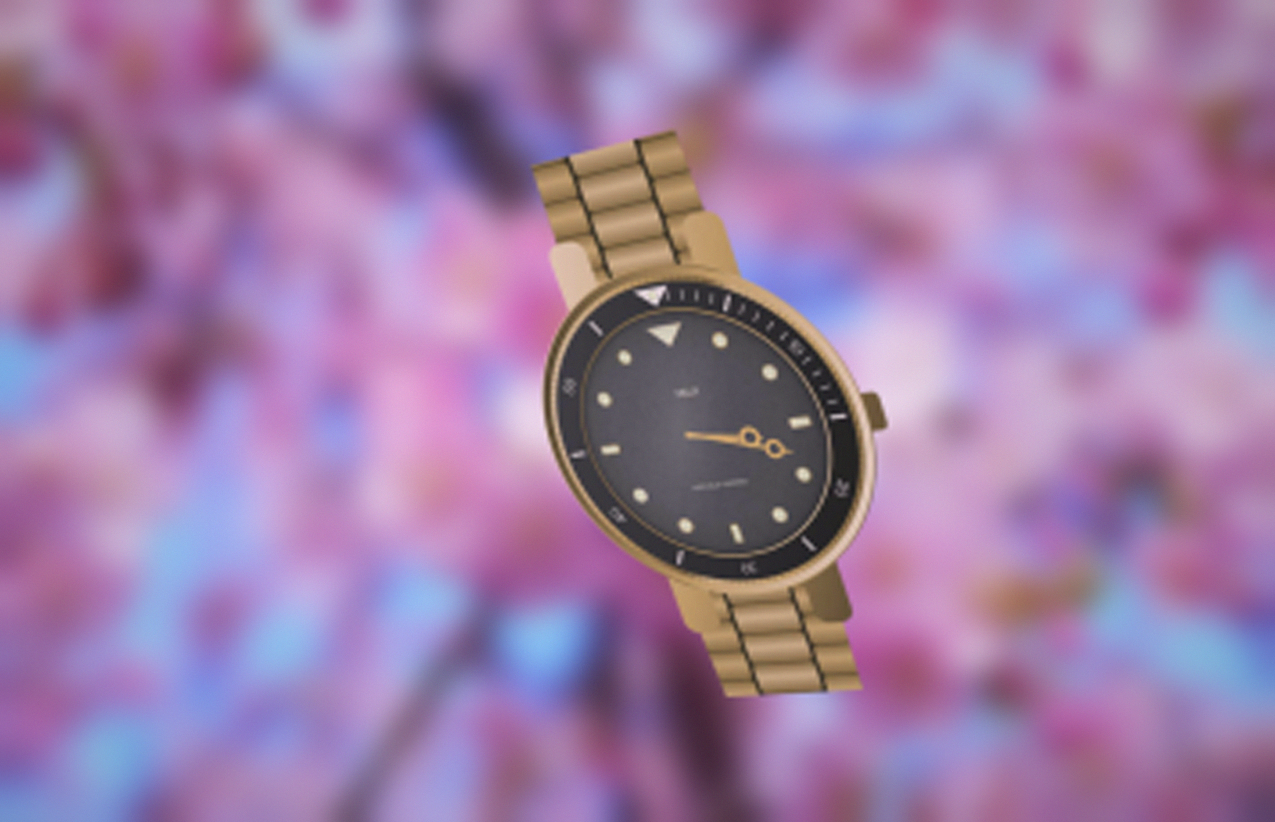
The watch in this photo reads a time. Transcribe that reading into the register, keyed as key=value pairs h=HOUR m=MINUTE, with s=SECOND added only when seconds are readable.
h=3 m=18
